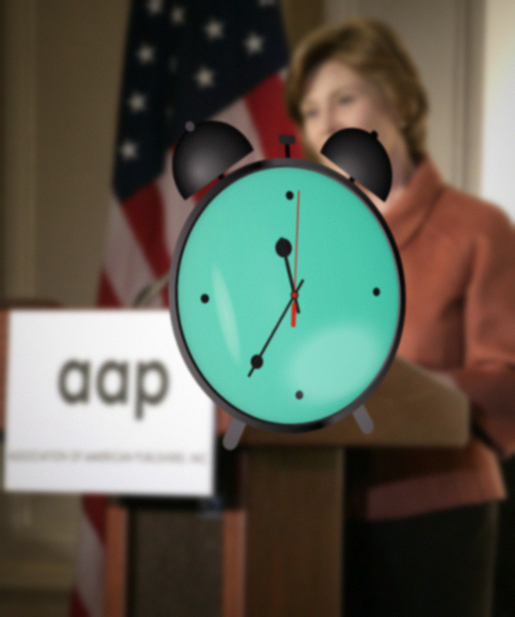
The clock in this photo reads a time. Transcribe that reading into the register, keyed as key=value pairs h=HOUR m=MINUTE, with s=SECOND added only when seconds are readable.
h=11 m=36 s=1
